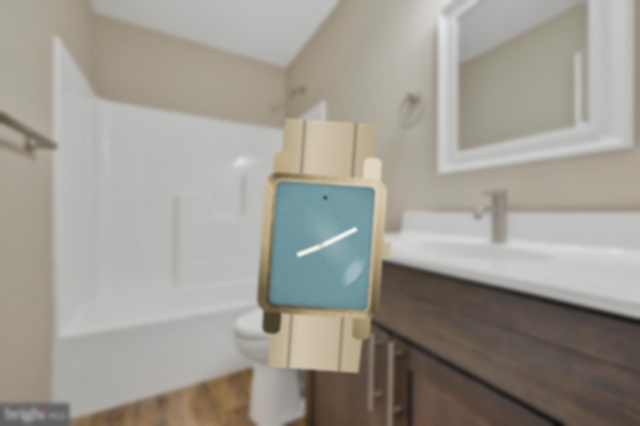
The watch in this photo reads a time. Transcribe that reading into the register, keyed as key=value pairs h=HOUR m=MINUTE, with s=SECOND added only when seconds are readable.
h=8 m=10
